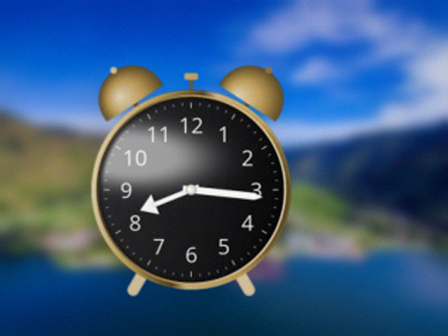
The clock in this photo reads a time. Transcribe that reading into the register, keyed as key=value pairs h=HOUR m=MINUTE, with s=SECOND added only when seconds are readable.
h=8 m=16
